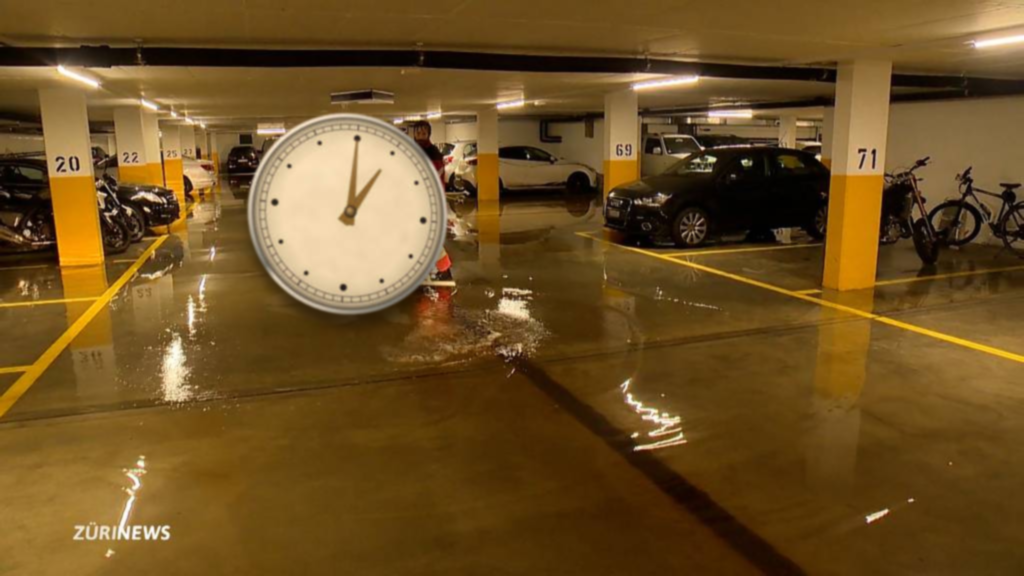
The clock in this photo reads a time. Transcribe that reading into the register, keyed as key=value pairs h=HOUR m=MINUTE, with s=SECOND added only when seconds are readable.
h=1 m=0
